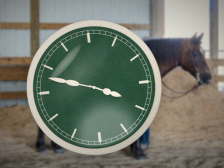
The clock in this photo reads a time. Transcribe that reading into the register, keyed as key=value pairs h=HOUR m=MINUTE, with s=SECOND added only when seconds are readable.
h=3 m=48
